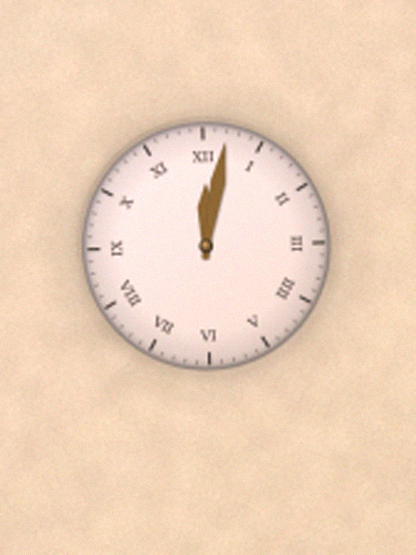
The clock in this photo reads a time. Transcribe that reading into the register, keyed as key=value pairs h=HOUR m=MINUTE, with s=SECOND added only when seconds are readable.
h=12 m=2
